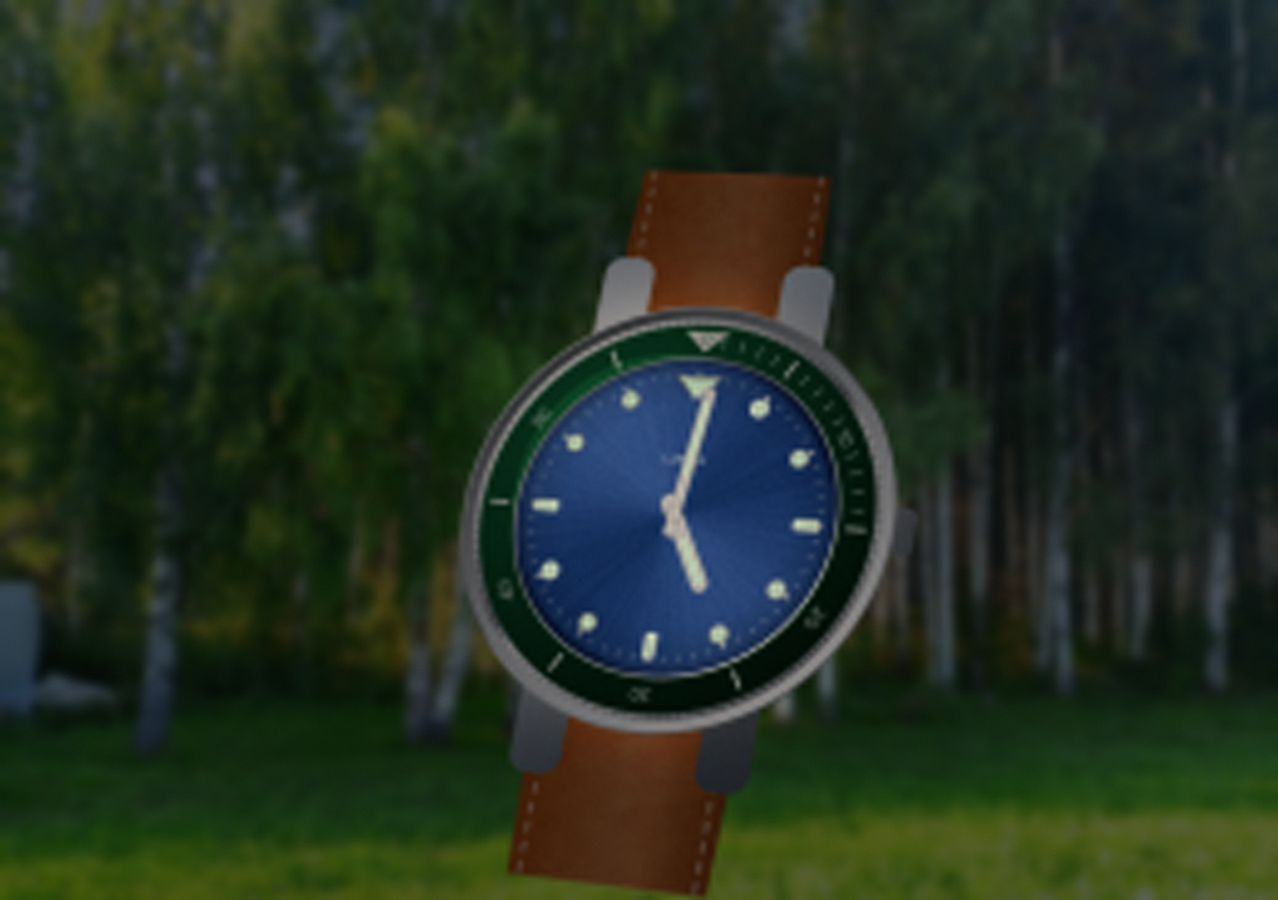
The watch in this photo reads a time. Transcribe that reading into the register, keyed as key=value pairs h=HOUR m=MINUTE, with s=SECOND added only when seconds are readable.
h=5 m=1
